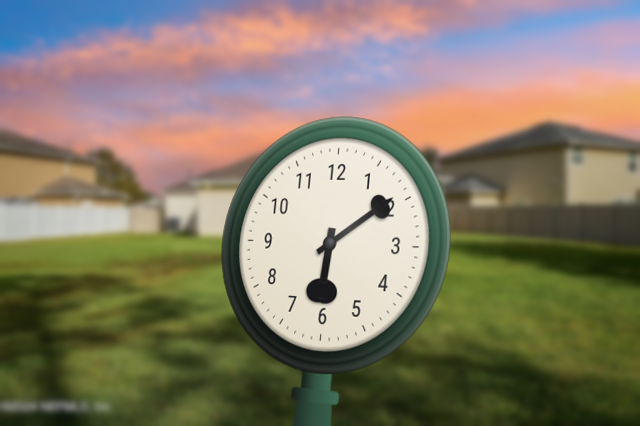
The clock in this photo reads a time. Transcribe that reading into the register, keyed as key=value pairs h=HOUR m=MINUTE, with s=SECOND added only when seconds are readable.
h=6 m=9
